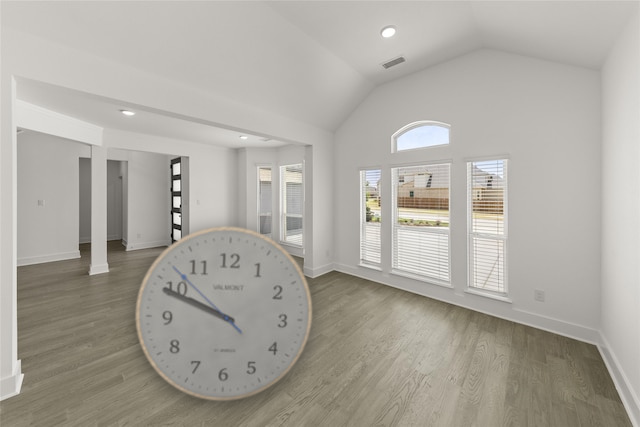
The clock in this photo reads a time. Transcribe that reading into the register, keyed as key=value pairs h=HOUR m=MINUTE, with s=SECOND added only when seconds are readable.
h=9 m=48 s=52
